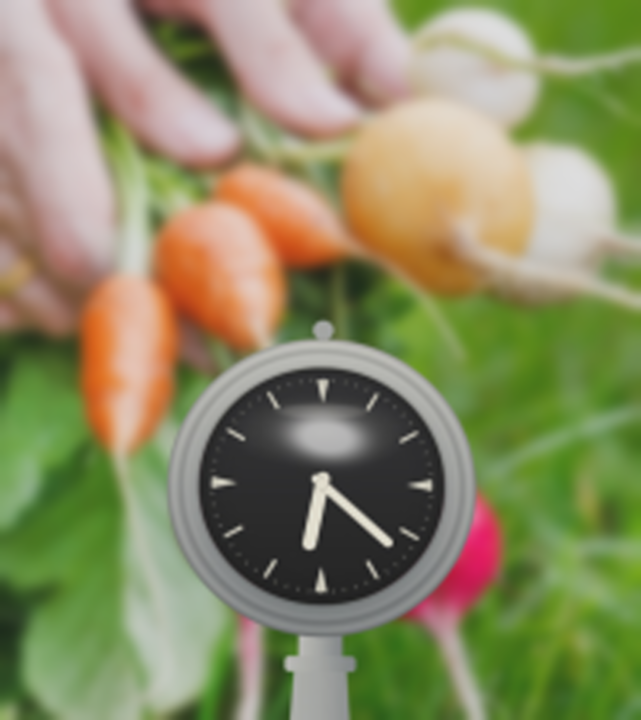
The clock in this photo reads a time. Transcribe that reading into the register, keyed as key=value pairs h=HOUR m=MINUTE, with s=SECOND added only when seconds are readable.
h=6 m=22
